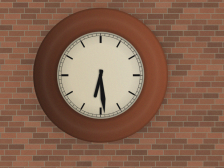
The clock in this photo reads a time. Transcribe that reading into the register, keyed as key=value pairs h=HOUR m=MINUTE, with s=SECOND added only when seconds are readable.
h=6 m=29
